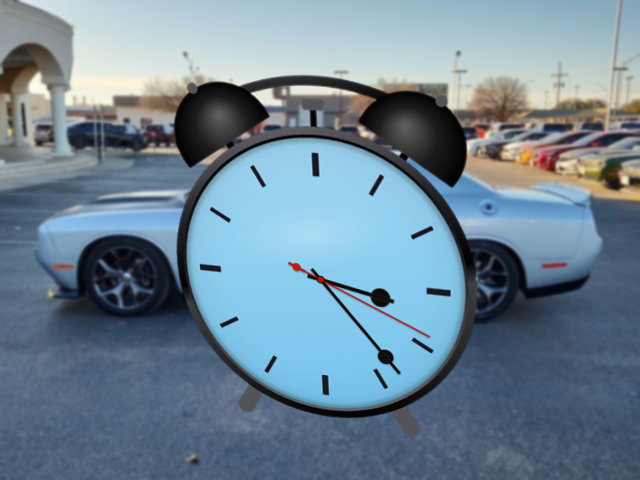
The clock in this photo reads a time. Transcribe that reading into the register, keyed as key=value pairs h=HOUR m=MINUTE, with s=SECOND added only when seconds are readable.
h=3 m=23 s=19
